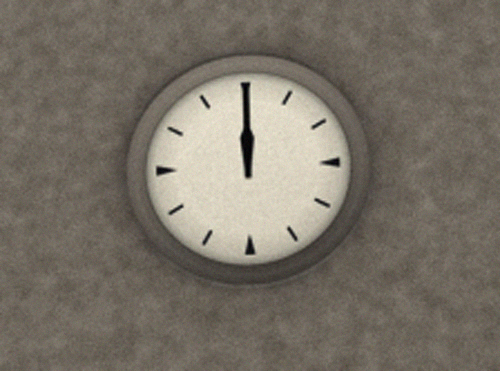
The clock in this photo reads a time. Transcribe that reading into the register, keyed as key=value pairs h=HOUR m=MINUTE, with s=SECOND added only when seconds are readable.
h=12 m=0
